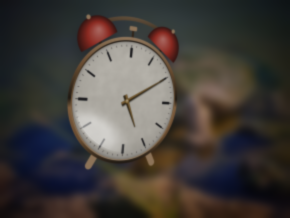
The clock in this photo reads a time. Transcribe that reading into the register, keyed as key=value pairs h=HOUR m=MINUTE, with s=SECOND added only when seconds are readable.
h=5 m=10
